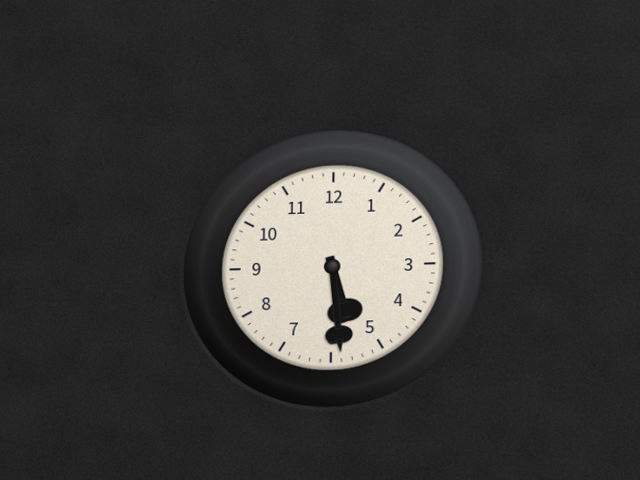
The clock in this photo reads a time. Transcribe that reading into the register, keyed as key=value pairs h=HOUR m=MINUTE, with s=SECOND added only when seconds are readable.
h=5 m=29
